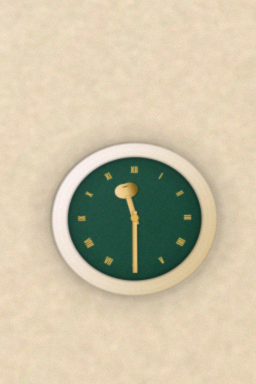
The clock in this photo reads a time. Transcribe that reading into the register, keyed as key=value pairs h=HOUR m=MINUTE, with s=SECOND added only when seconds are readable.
h=11 m=30
